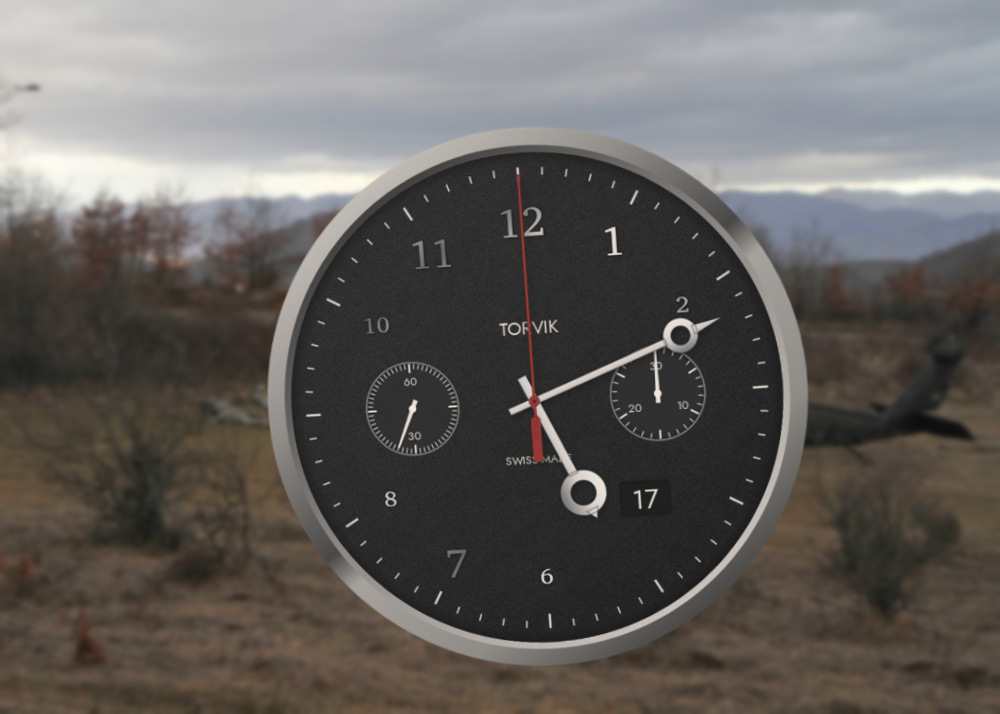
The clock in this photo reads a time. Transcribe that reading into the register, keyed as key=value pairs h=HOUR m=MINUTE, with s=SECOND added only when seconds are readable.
h=5 m=11 s=34
